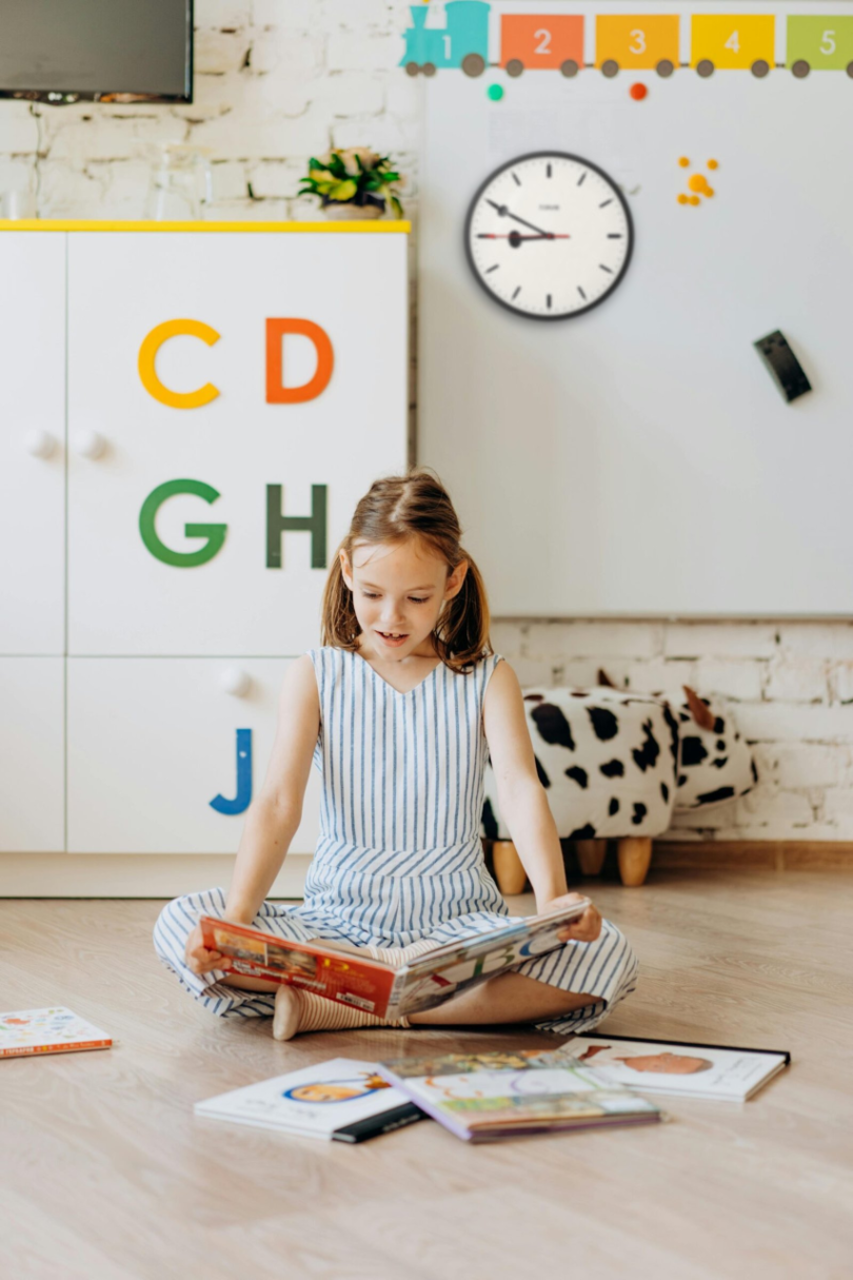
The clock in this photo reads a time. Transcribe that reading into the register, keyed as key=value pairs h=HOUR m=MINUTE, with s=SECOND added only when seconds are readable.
h=8 m=49 s=45
